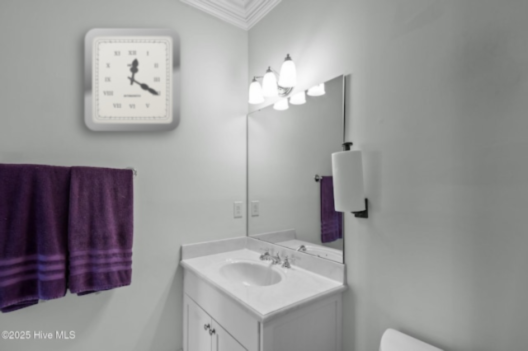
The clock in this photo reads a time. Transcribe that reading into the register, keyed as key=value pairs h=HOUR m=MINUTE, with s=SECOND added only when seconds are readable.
h=12 m=20
